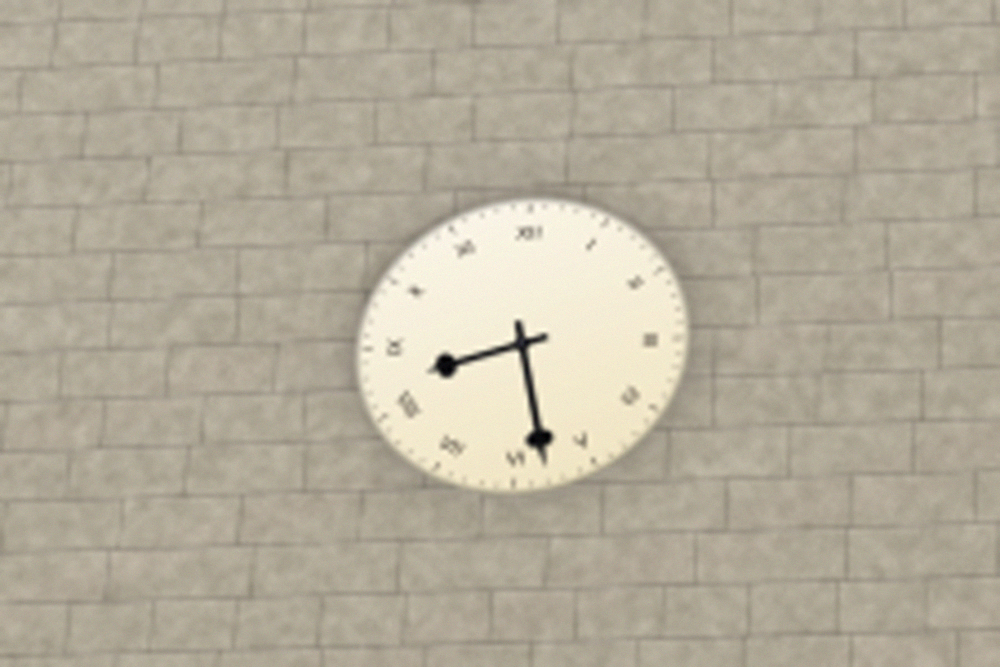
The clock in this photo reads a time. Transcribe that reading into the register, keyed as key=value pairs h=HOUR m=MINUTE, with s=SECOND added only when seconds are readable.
h=8 m=28
